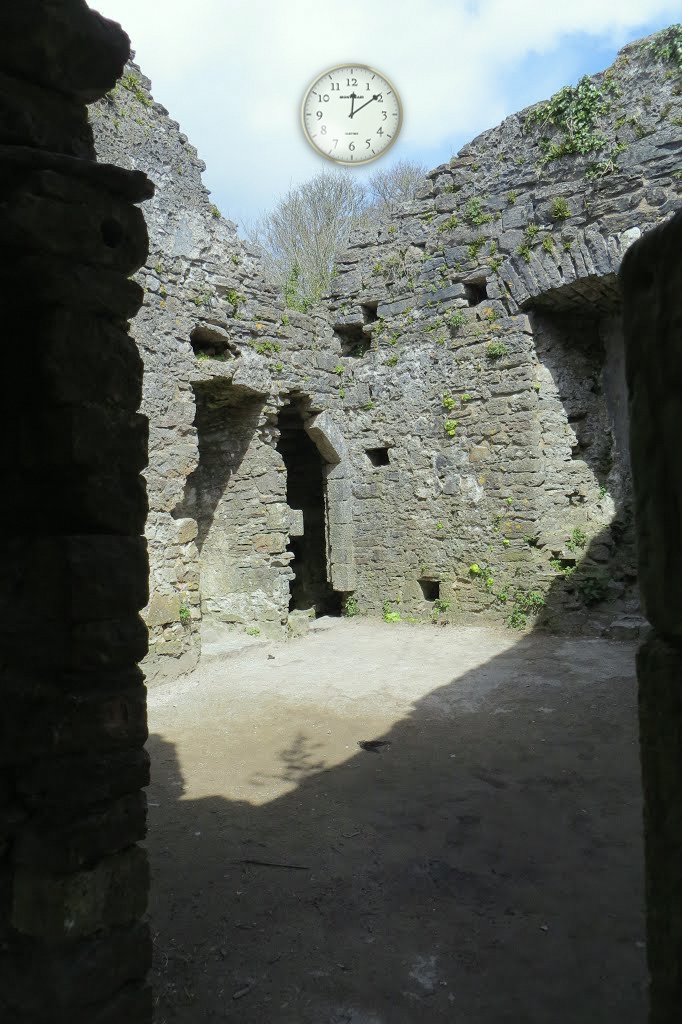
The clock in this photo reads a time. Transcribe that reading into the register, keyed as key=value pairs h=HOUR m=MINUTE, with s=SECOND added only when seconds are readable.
h=12 m=9
